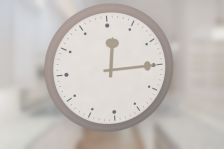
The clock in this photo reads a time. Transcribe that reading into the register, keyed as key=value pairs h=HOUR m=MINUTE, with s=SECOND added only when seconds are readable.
h=12 m=15
